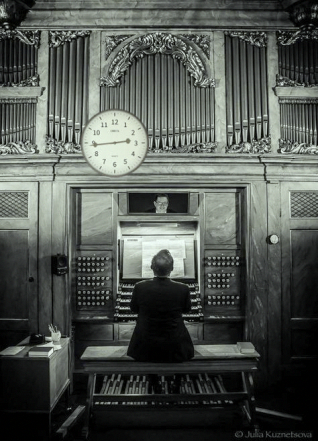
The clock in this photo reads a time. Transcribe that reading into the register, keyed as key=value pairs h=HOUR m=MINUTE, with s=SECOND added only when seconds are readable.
h=2 m=44
